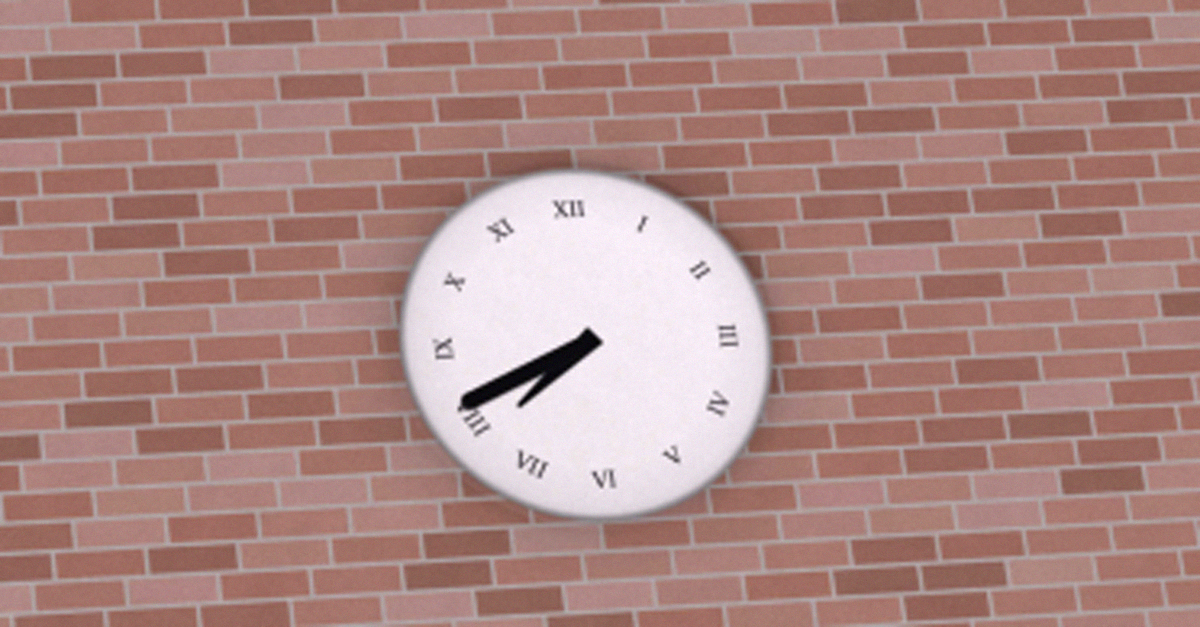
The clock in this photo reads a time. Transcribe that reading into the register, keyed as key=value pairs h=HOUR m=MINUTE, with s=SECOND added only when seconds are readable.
h=7 m=41
